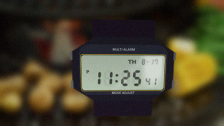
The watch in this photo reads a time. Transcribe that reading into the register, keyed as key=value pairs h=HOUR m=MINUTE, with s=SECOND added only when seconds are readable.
h=11 m=25 s=41
